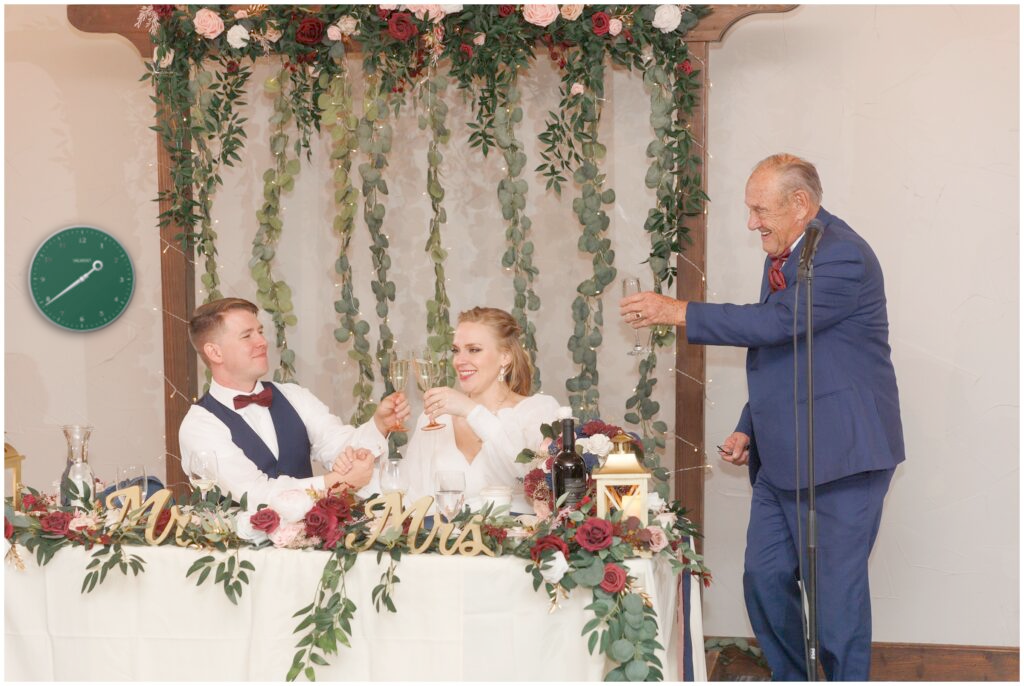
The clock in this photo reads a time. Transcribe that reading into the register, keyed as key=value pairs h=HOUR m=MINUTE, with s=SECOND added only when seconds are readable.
h=1 m=39
